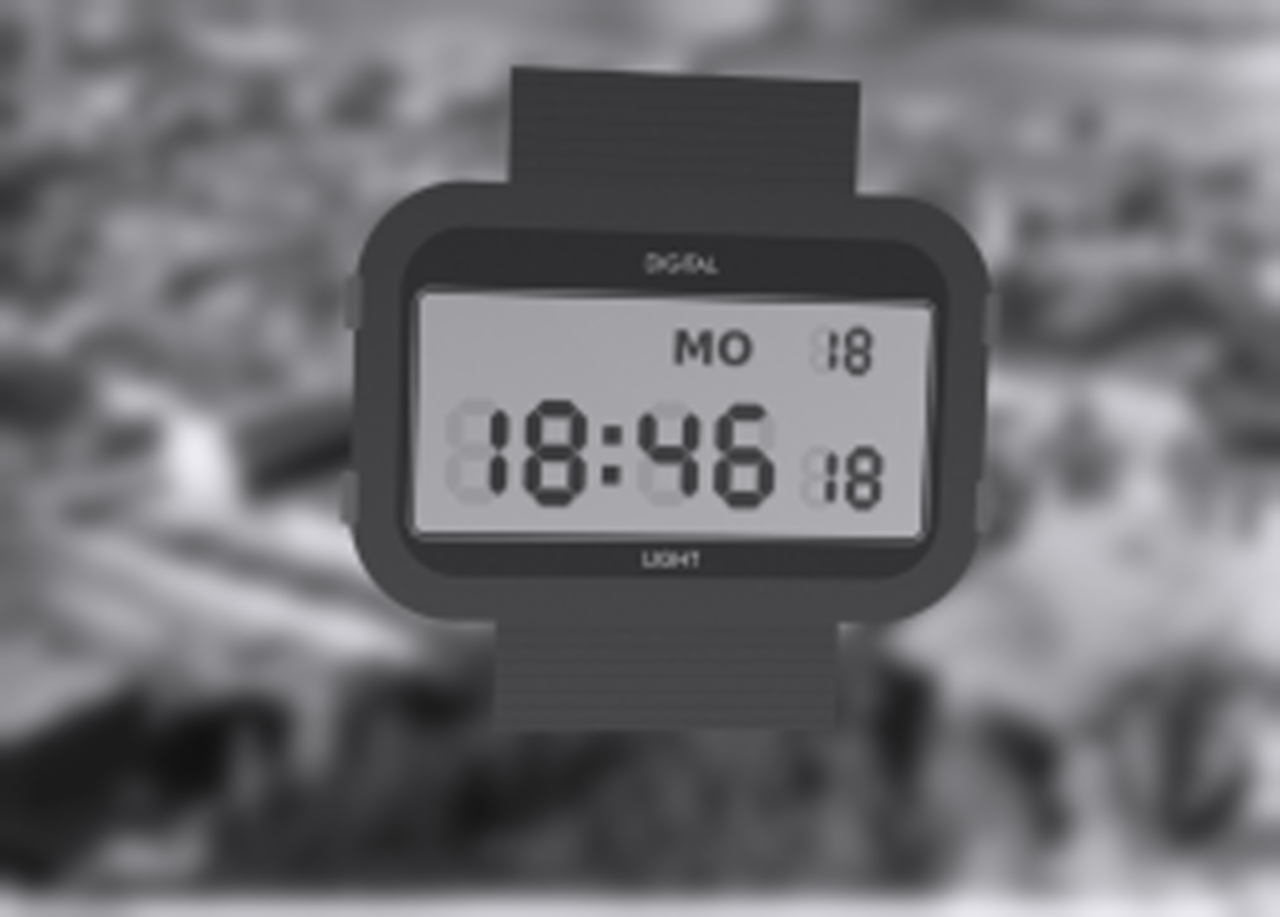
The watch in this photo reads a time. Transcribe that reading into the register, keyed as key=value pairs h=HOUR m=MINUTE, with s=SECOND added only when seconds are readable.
h=18 m=46 s=18
